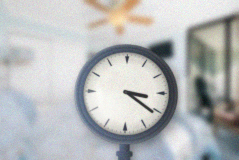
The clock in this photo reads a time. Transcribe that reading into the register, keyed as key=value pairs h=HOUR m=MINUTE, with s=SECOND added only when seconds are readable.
h=3 m=21
